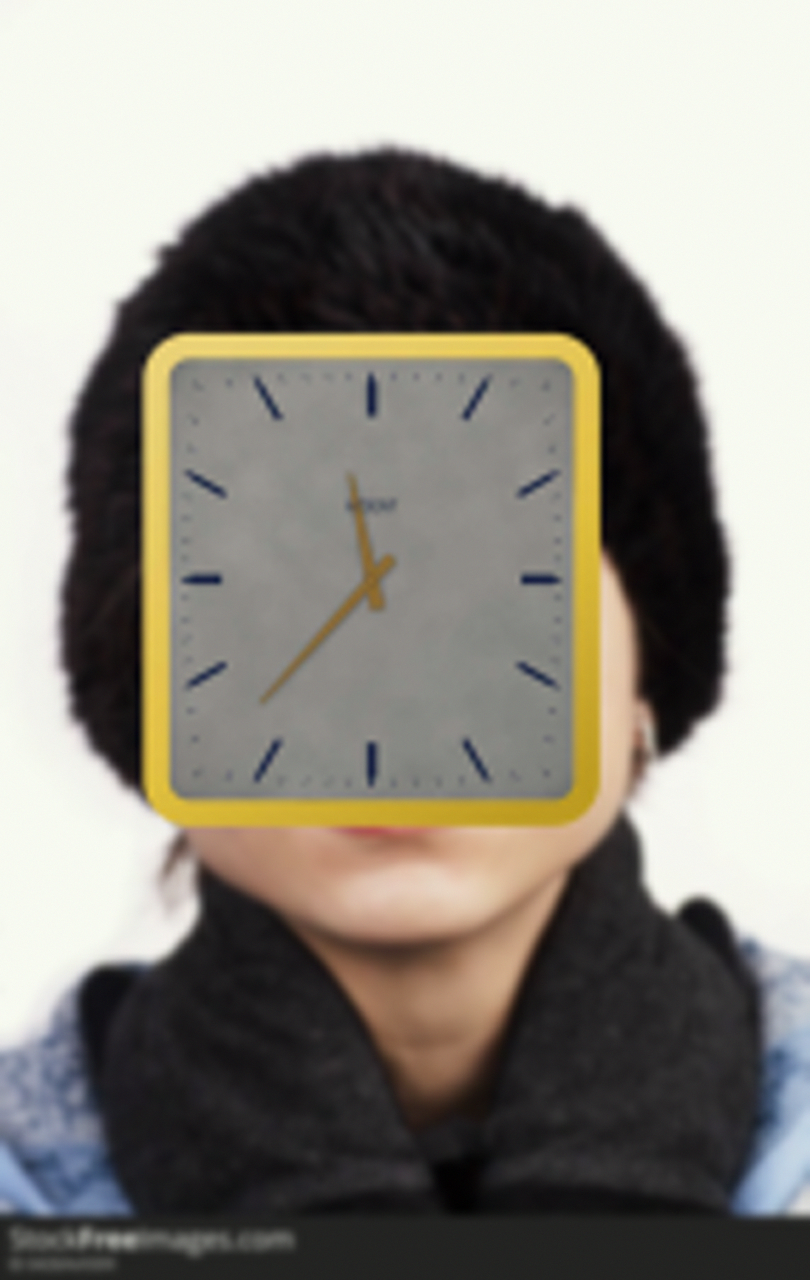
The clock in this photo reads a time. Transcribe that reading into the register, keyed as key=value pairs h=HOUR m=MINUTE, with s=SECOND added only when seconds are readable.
h=11 m=37
